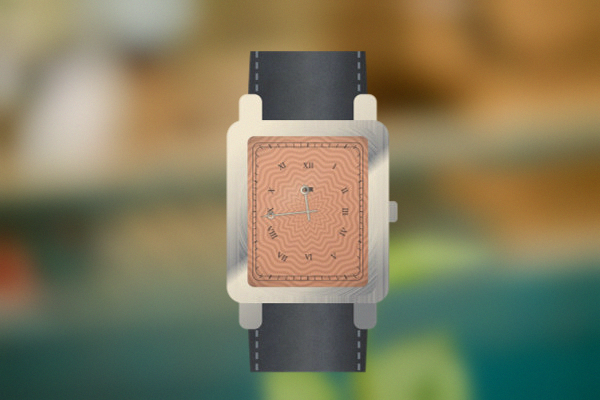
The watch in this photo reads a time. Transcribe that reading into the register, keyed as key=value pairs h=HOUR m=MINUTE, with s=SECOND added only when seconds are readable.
h=11 m=44
